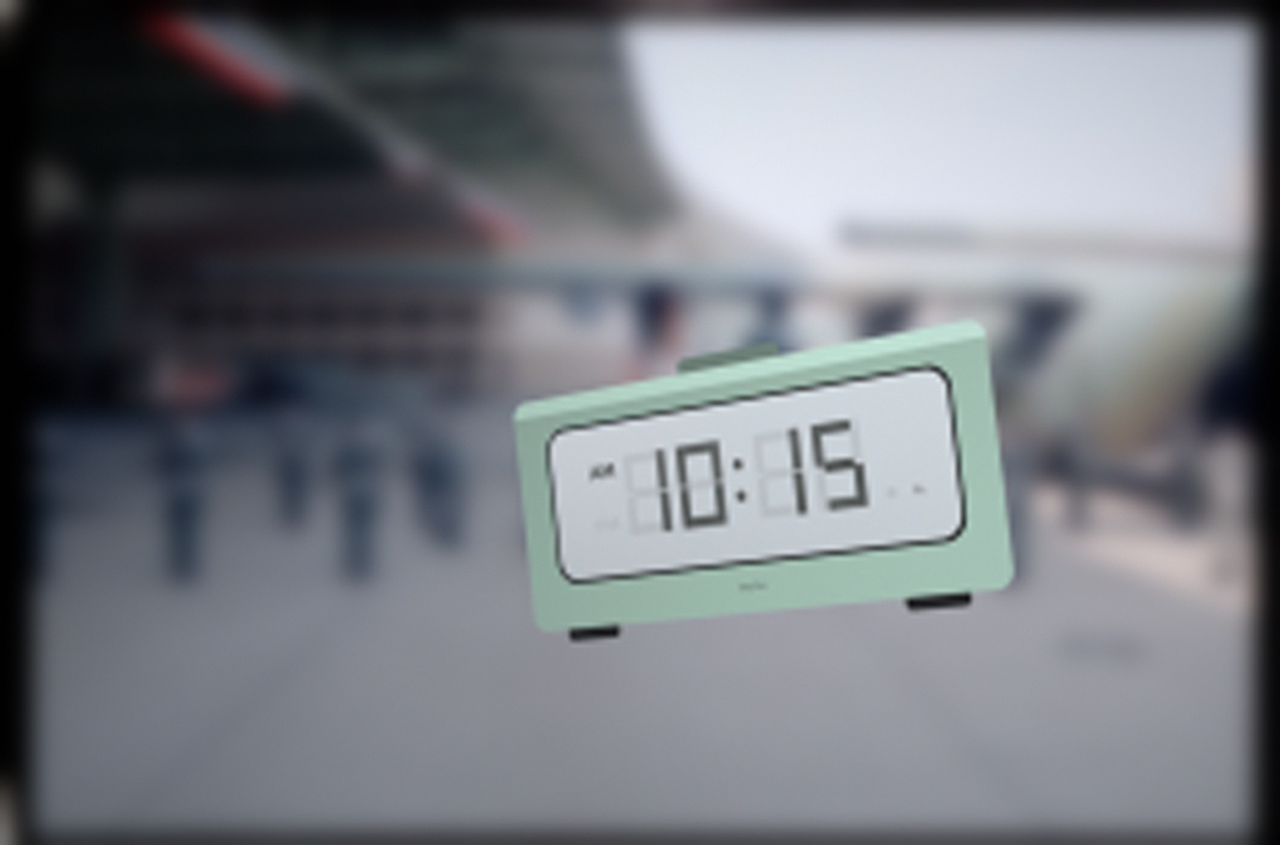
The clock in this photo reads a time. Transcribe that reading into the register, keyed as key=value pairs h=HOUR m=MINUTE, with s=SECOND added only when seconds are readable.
h=10 m=15
